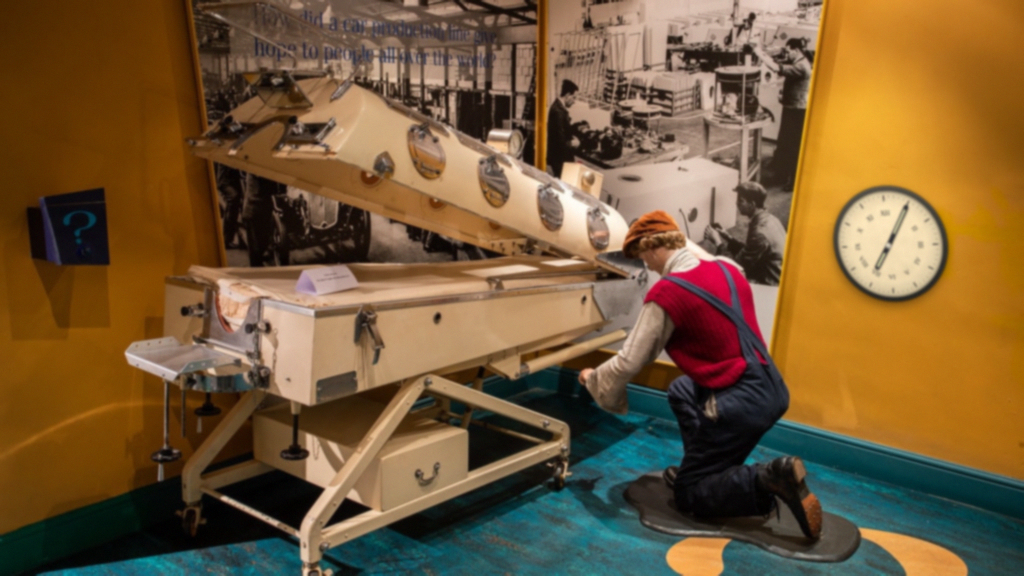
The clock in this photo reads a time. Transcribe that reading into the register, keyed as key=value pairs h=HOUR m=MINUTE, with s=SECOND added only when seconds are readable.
h=7 m=5
